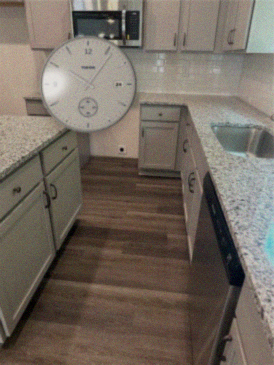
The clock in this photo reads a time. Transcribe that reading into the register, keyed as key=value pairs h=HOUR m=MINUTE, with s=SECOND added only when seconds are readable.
h=10 m=6
